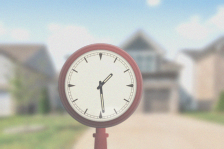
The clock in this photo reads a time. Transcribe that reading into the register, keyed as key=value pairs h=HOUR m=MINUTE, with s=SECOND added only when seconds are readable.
h=1 m=29
